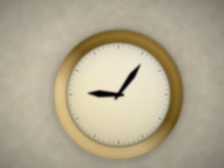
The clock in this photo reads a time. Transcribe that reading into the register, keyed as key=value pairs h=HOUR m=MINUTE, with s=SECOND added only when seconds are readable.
h=9 m=6
